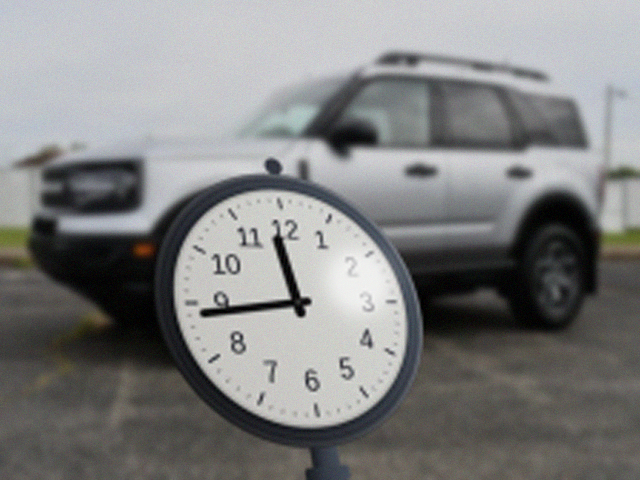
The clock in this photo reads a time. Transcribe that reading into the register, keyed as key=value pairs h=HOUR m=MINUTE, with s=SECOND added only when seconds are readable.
h=11 m=44
